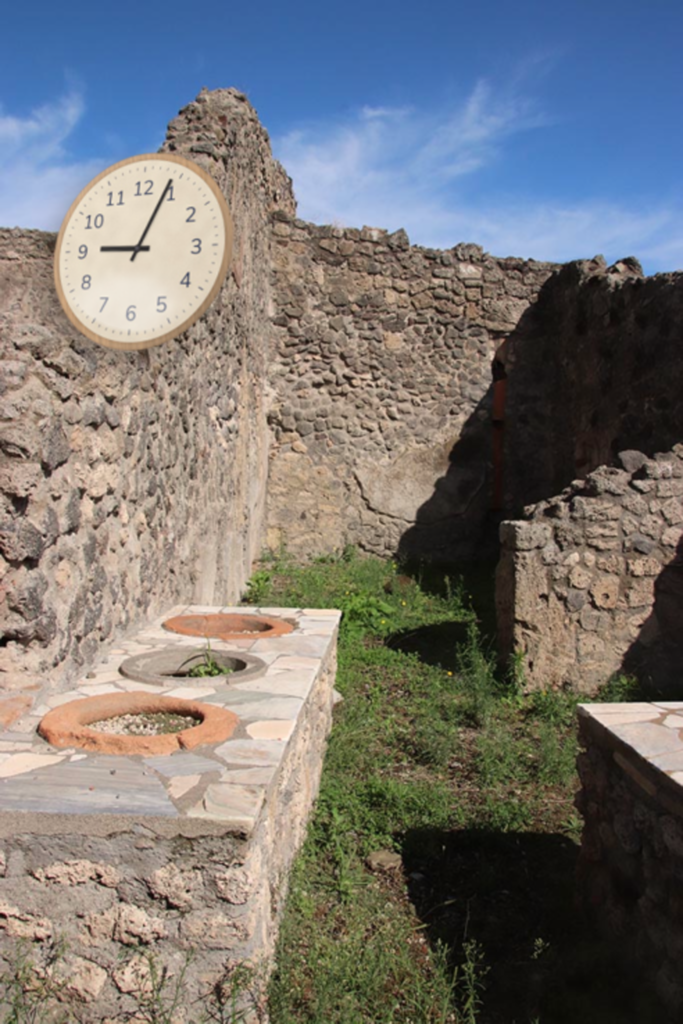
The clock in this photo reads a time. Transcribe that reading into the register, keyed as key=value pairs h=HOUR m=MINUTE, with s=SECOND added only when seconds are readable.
h=9 m=4
